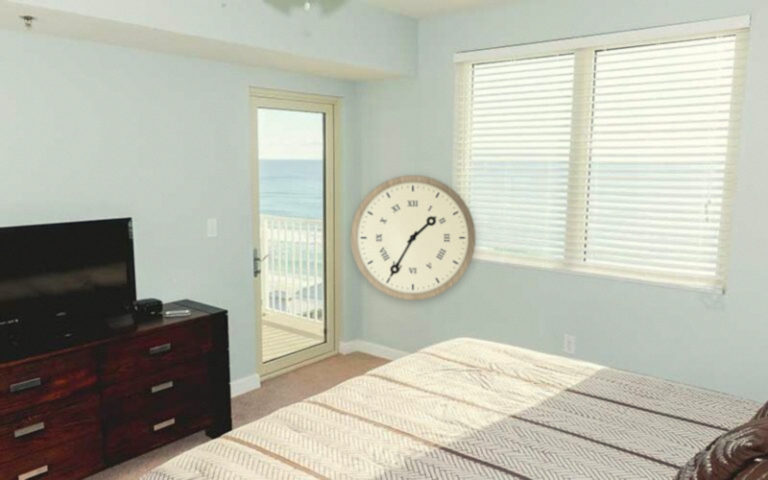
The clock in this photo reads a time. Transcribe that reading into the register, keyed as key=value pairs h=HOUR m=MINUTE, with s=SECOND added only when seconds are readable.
h=1 m=35
